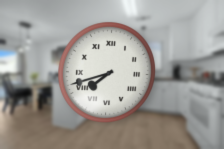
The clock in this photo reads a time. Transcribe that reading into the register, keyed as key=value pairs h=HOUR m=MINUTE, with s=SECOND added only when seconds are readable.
h=7 m=42
